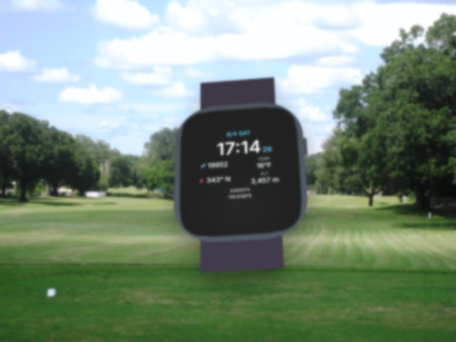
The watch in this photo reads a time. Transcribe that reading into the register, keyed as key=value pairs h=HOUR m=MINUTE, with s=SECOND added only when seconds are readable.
h=17 m=14
